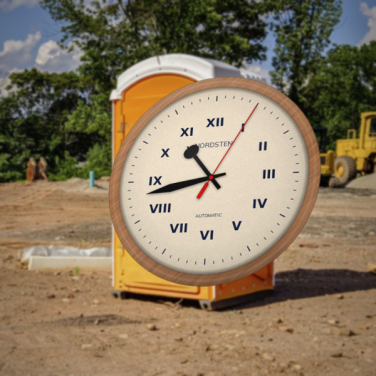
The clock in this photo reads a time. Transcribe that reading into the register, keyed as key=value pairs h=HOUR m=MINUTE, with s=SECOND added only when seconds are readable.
h=10 m=43 s=5
